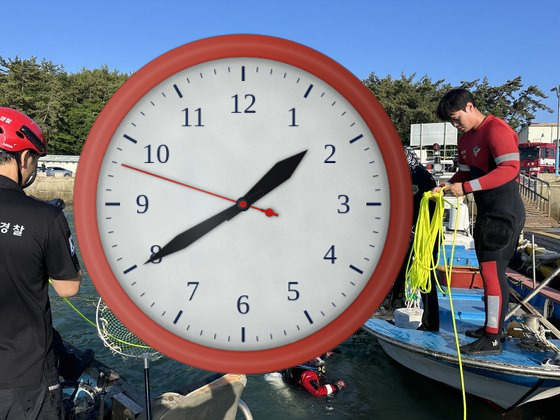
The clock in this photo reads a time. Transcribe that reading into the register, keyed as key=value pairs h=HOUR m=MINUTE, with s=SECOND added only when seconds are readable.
h=1 m=39 s=48
